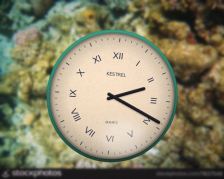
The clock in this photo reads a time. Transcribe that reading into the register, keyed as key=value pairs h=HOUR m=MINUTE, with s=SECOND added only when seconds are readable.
h=2 m=19
